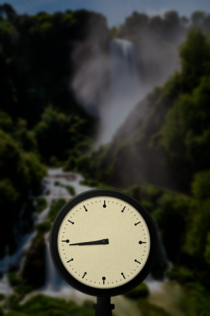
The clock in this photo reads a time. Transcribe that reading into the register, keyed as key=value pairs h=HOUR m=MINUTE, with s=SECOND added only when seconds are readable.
h=8 m=44
